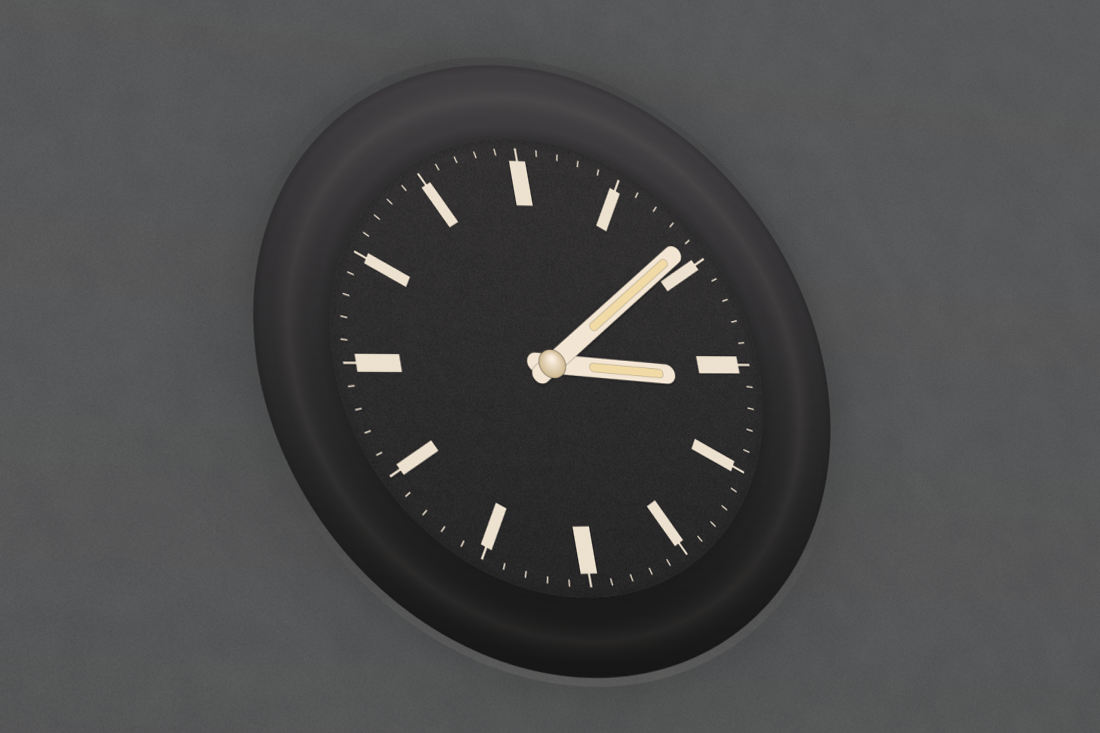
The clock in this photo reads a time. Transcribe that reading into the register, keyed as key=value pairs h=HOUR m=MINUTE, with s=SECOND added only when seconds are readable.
h=3 m=9
